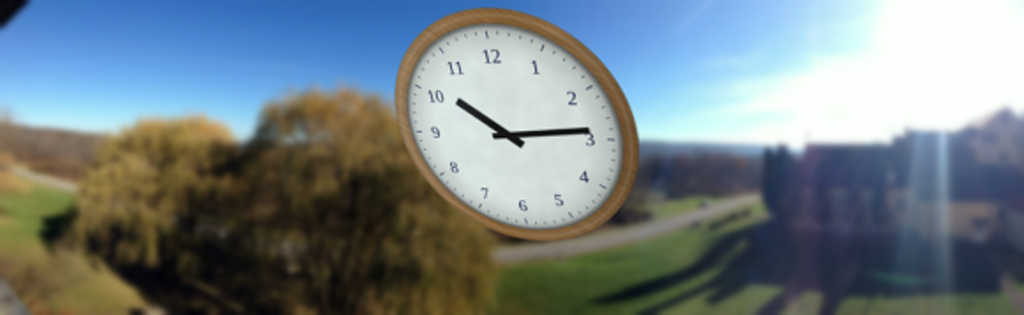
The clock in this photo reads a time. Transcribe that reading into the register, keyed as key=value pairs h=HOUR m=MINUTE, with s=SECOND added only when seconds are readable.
h=10 m=14
